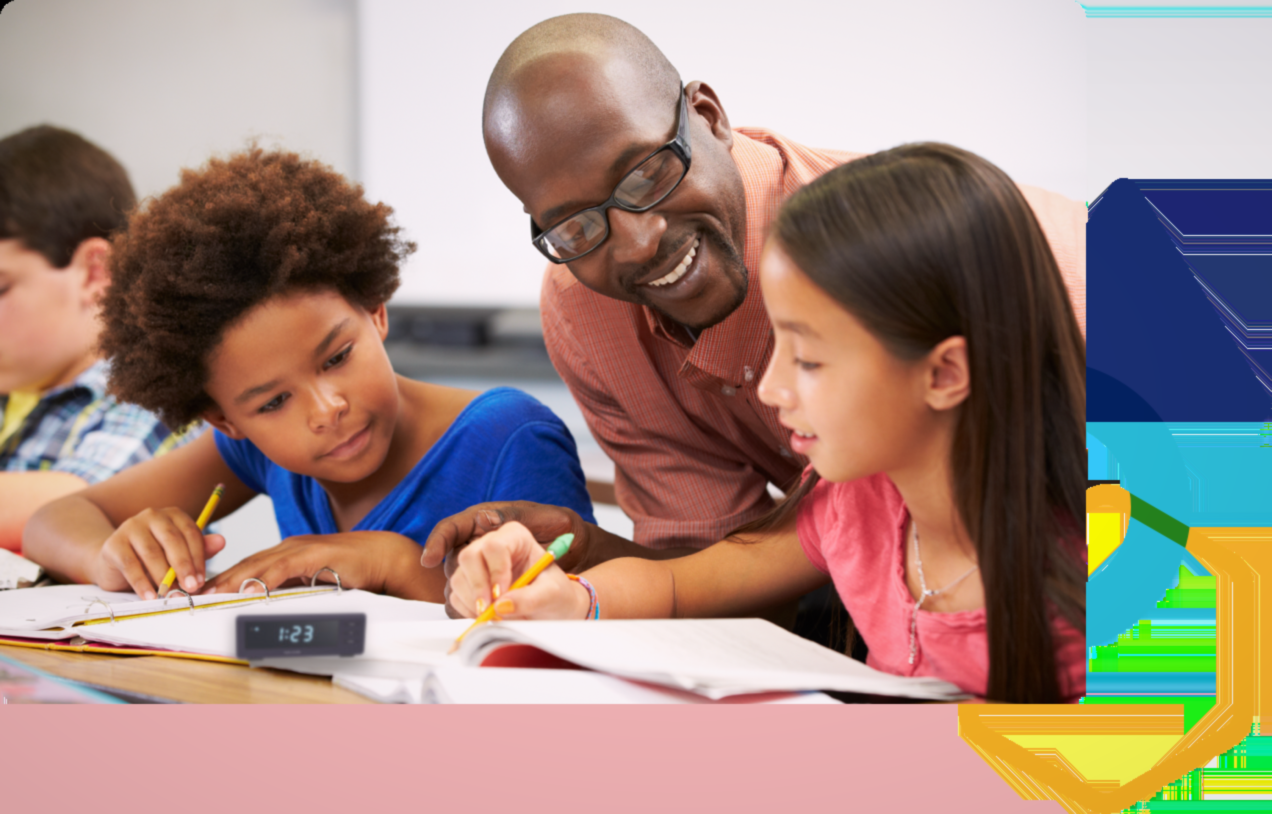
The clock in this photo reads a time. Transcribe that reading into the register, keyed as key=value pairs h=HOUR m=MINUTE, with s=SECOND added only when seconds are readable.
h=1 m=23
